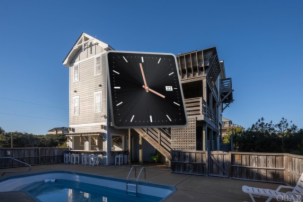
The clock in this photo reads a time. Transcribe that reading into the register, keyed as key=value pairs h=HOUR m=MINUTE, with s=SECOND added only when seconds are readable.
h=3 m=59
